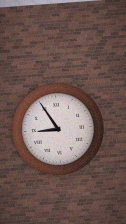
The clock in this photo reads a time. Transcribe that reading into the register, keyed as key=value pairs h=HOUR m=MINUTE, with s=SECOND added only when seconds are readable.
h=8 m=55
